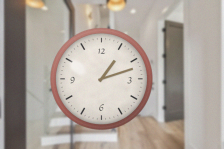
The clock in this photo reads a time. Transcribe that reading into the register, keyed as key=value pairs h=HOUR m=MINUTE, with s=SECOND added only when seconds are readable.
h=1 m=12
